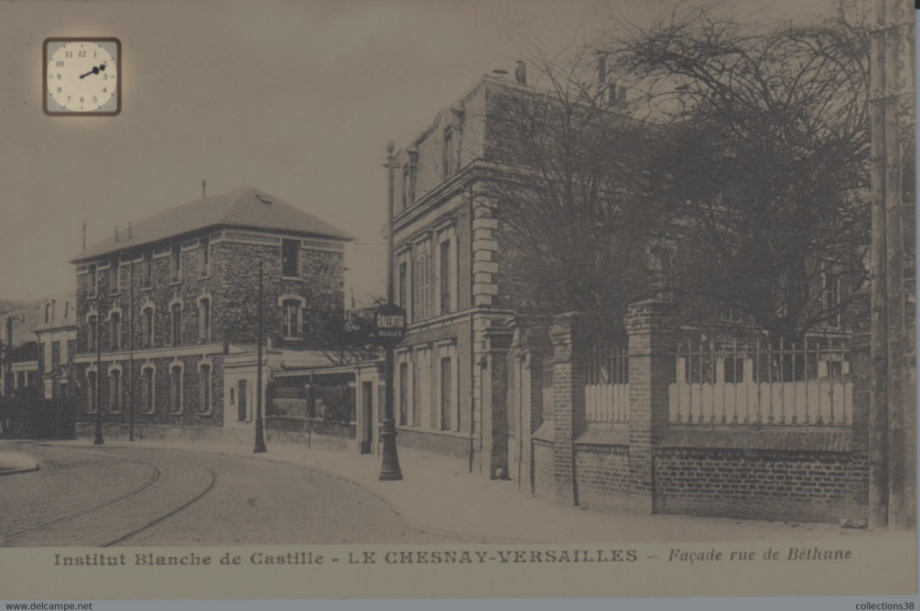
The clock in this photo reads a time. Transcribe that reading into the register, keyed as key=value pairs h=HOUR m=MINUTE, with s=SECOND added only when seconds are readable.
h=2 m=11
